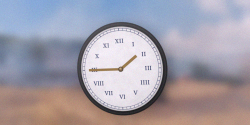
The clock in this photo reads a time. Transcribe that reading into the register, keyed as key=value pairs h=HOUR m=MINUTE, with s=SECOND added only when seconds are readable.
h=1 m=45
